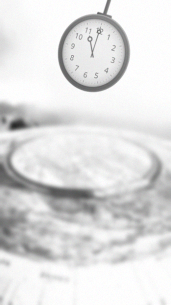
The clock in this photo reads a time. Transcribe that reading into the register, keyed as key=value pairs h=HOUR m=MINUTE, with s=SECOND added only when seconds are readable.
h=11 m=0
